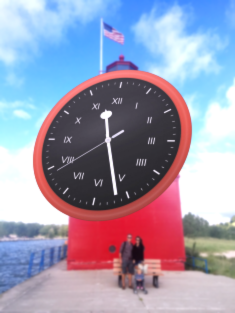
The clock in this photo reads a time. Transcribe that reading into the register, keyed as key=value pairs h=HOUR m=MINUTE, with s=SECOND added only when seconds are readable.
h=11 m=26 s=39
